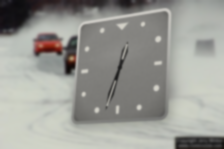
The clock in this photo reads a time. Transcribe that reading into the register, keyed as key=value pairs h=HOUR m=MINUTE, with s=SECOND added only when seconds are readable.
h=12 m=33
